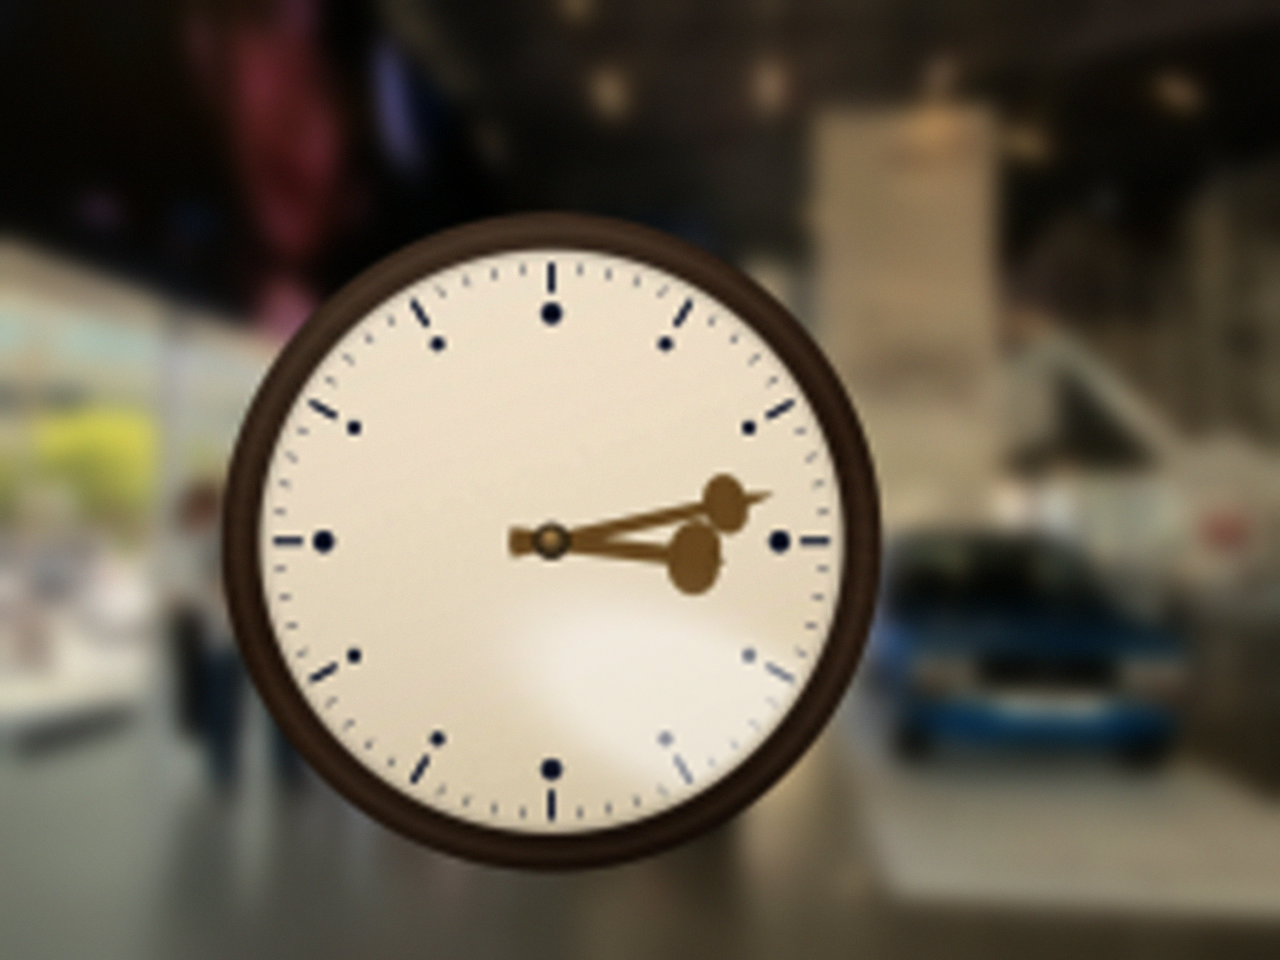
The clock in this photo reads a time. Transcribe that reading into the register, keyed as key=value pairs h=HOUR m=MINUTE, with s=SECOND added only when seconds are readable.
h=3 m=13
